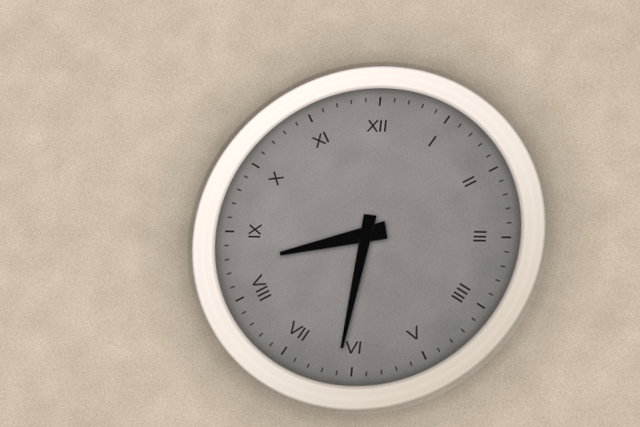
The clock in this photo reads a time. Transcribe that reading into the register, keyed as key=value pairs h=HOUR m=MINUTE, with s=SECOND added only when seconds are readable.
h=8 m=31
